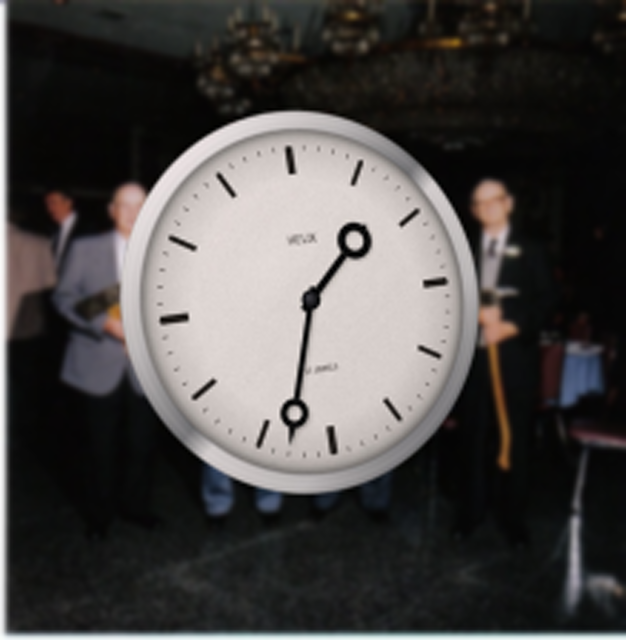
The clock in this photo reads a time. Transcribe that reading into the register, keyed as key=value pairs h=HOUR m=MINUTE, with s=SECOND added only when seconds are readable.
h=1 m=33
